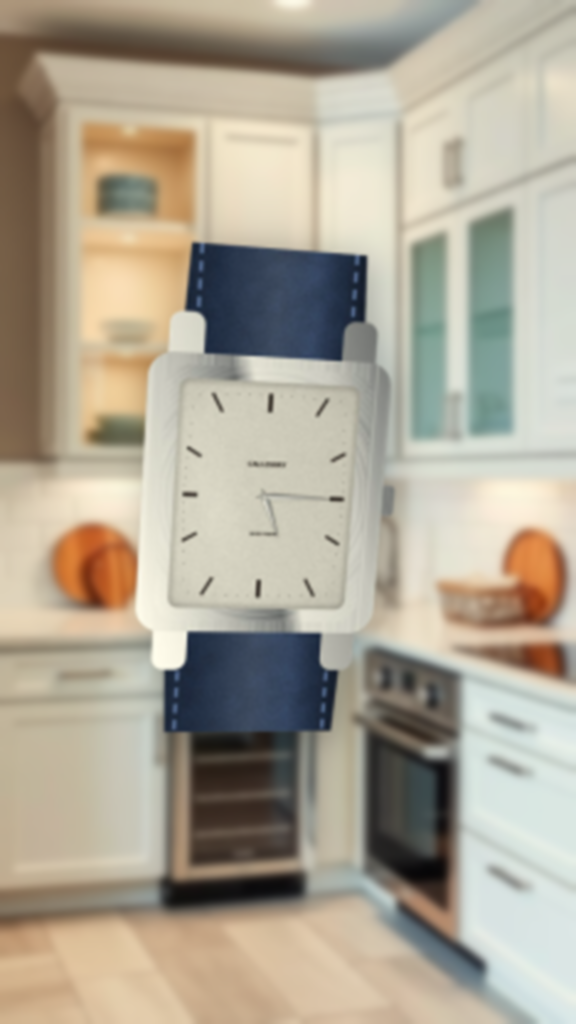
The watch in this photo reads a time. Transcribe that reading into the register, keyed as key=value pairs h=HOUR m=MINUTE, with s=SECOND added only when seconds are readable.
h=5 m=15
